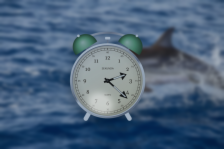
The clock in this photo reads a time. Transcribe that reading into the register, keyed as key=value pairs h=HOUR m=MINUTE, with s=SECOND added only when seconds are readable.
h=2 m=22
